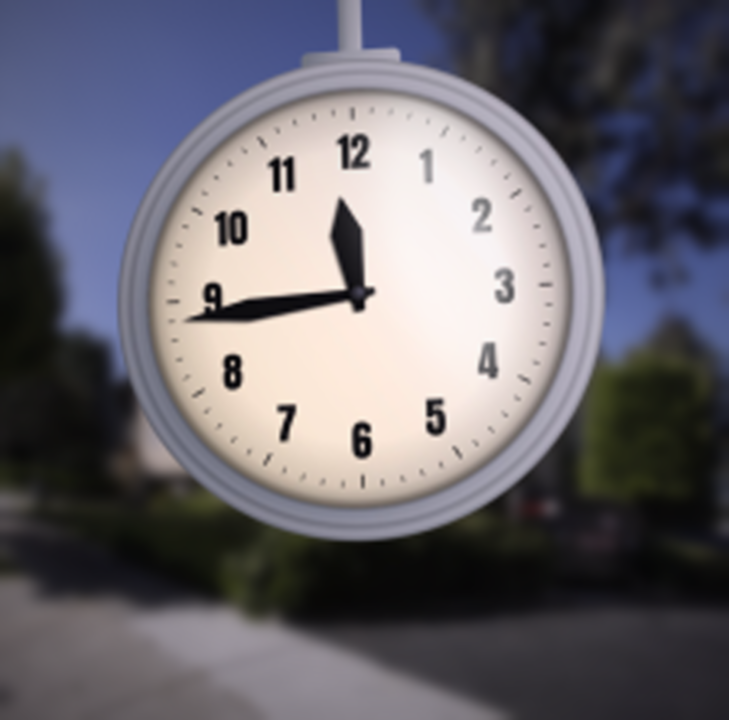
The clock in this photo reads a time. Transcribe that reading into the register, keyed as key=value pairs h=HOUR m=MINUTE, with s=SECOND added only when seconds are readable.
h=11 m=44
